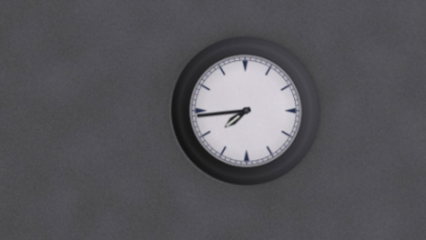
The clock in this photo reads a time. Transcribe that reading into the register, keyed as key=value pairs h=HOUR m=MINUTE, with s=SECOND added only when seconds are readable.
h=7 m=44
